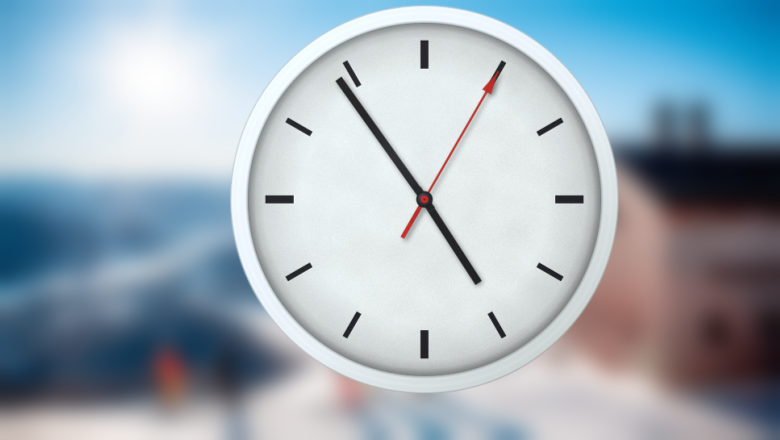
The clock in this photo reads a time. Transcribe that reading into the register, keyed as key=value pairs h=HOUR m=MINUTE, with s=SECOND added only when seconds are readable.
h=4 m=54 s=5
